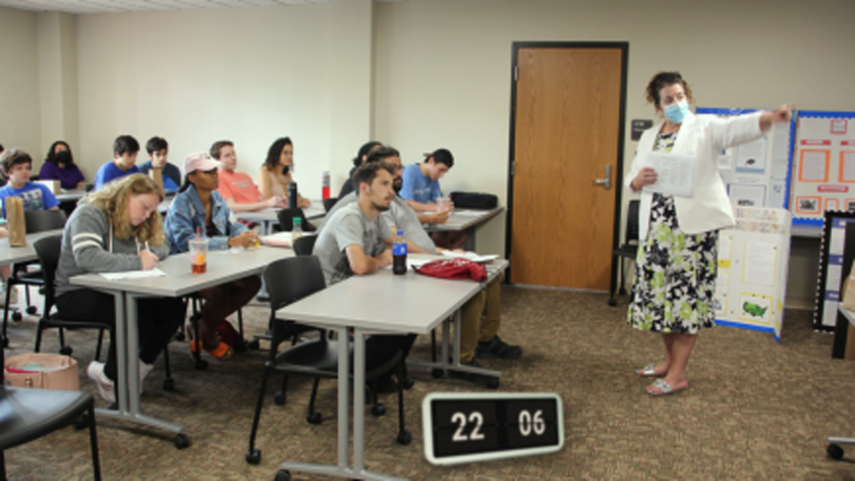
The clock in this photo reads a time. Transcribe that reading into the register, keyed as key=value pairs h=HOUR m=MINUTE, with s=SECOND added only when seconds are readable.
h=22 m=6
